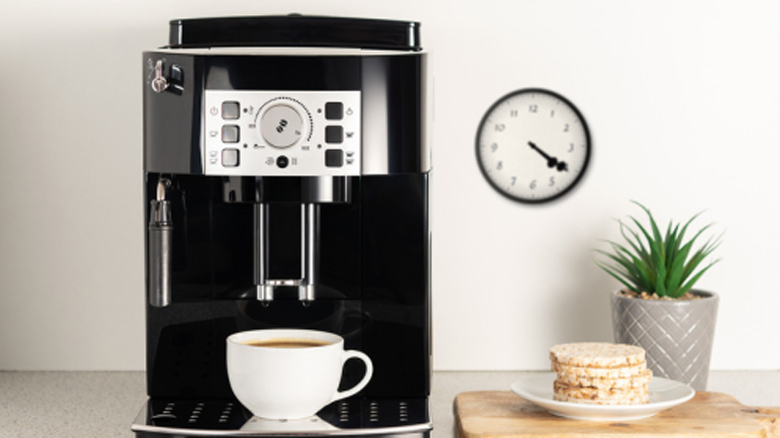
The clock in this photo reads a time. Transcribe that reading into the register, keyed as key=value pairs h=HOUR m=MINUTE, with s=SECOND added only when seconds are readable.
h=4 m=21
